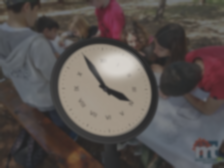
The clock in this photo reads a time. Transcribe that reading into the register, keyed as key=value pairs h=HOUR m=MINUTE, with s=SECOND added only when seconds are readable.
h=3 m=55
